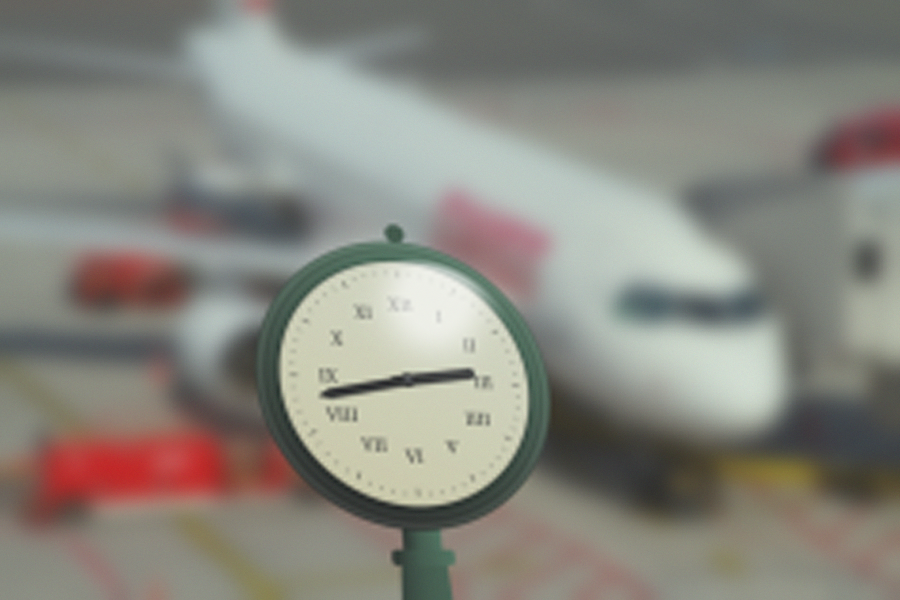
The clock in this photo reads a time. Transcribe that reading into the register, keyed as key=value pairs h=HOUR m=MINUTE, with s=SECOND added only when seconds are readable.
h=2 m=43
